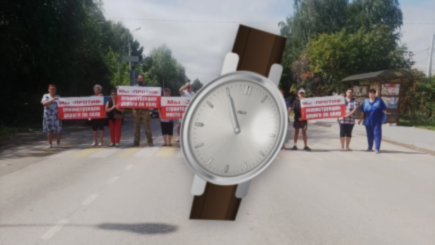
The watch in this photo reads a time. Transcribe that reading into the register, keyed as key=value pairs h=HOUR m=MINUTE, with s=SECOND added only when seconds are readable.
h=10 m=55
